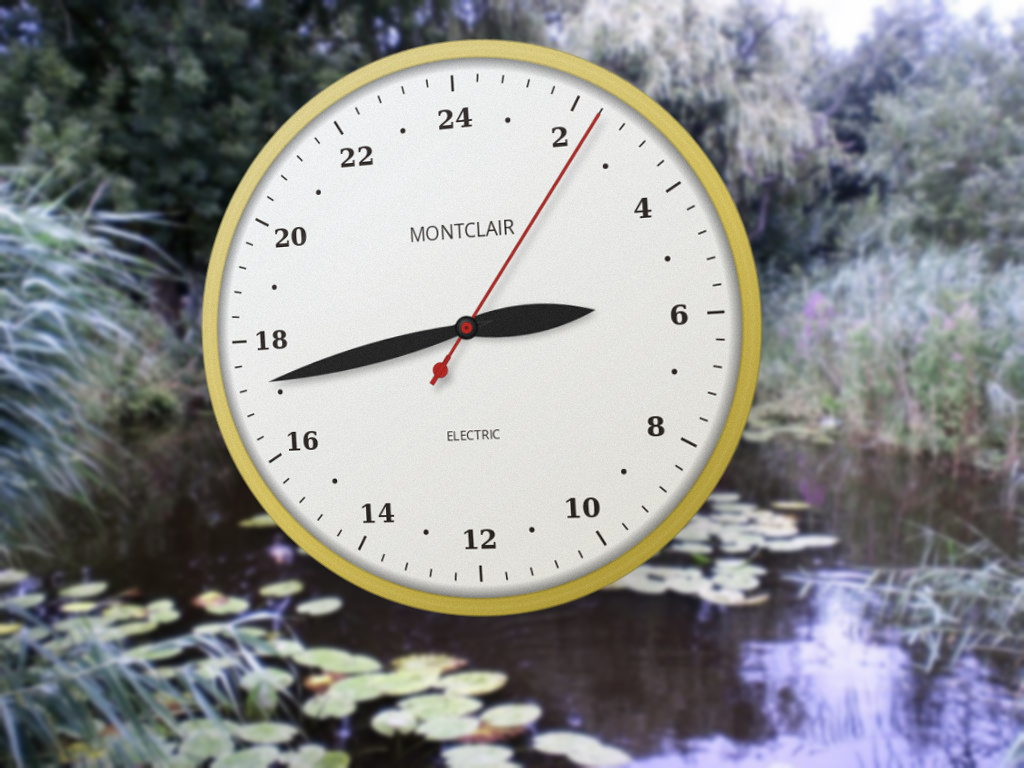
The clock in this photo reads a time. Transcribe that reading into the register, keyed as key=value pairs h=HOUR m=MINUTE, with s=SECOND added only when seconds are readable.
h=5 m=43 s=6
